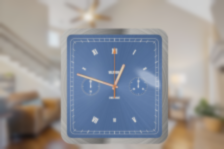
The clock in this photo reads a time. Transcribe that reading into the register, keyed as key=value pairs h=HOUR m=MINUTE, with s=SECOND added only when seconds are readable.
h=12 m=48
